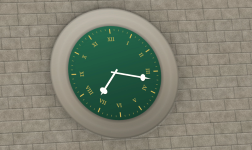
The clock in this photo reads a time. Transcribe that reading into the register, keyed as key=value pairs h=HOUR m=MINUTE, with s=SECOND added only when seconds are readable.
h=7 m=17
